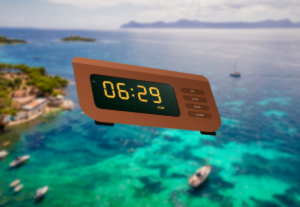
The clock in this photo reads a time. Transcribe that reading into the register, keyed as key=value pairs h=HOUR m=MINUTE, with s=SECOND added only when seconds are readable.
h=6 m=29
